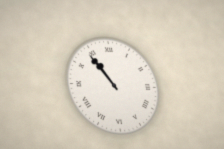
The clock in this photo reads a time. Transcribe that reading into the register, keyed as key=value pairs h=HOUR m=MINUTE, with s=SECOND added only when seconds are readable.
h=10 m=54
